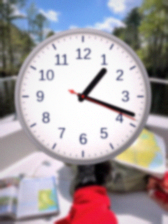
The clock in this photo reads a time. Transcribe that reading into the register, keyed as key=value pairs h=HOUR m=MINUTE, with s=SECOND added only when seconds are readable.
h=1 m=18 s=19
